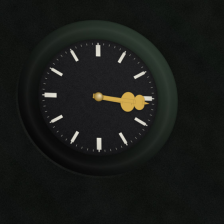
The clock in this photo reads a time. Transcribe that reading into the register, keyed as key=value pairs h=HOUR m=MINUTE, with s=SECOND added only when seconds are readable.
h=3 m=16
